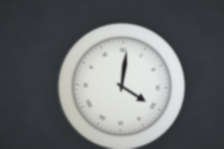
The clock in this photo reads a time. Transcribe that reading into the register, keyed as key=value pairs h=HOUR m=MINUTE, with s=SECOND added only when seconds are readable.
h=4 m=1
